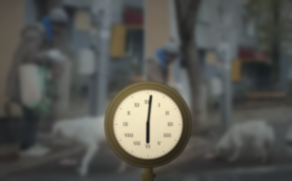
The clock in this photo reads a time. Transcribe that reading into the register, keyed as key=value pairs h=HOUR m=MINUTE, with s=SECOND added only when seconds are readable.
h=6 m=1
